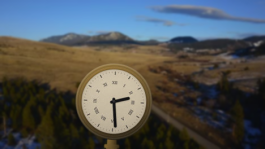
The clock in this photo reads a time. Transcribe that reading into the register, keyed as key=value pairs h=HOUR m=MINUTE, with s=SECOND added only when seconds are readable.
h=2 m=29
